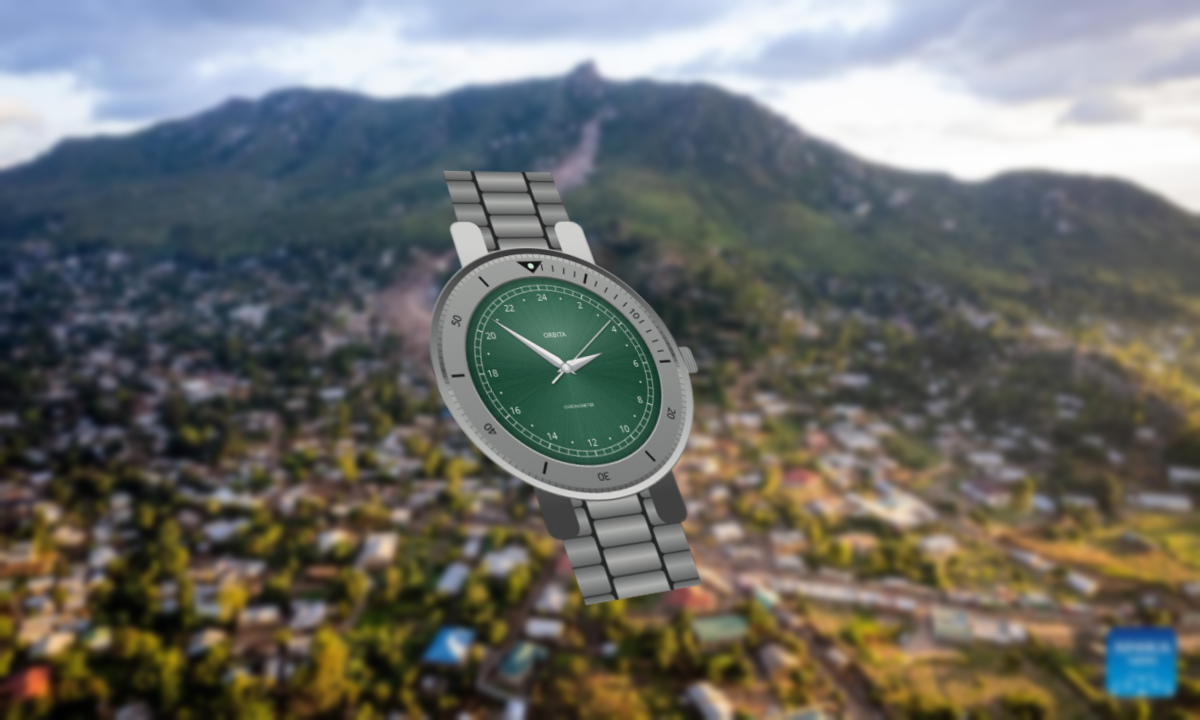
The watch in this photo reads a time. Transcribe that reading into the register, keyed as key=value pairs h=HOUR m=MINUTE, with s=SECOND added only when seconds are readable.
h=4 m=52 s=9
